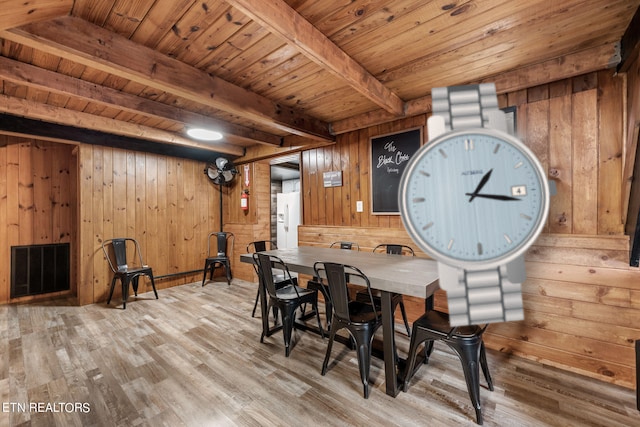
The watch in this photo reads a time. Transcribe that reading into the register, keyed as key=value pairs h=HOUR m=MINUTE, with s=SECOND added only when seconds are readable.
h=1 m=17
